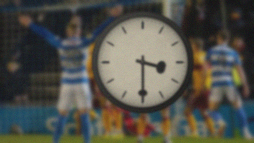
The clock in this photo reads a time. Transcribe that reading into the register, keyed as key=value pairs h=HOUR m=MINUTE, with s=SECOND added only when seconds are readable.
h=3 m=30
